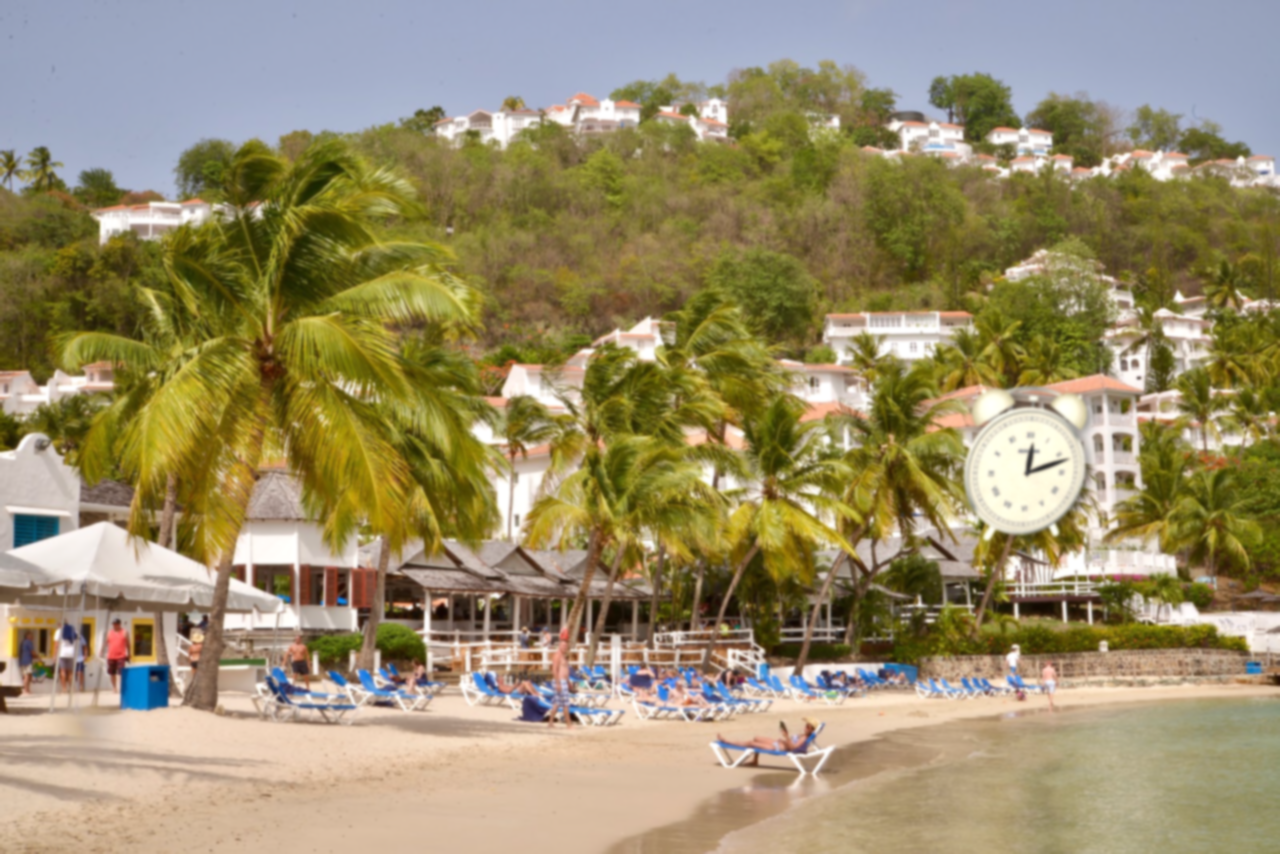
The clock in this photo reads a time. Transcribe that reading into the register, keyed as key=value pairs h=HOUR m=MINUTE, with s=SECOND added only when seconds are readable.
h=12 m=12
